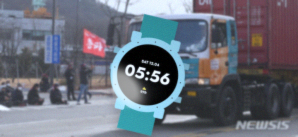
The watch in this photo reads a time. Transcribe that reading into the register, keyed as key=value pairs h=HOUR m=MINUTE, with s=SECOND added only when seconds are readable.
h=5 m=56
